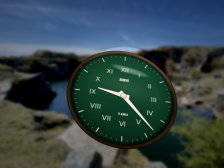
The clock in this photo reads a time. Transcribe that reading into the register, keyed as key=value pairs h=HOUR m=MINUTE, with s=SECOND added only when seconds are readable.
h=9 m=23
